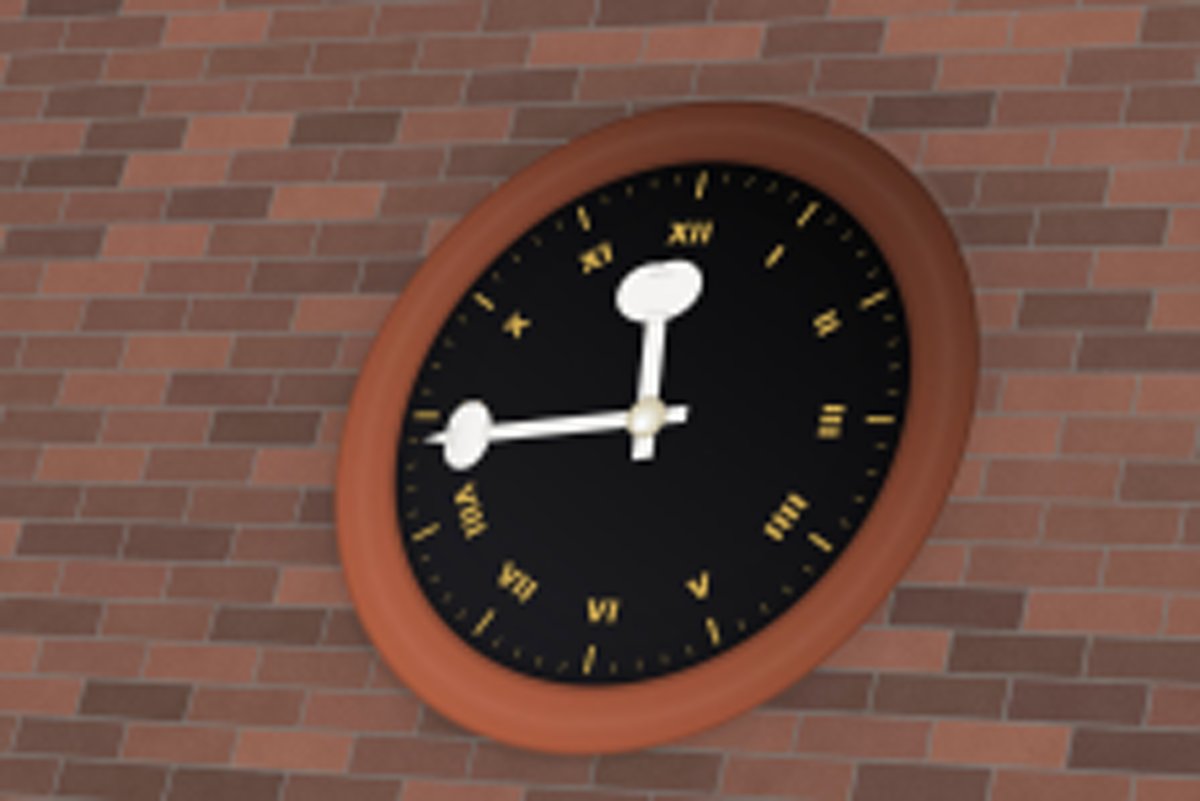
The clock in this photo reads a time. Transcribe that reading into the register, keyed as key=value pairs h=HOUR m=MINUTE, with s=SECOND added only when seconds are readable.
h=11 m=44
